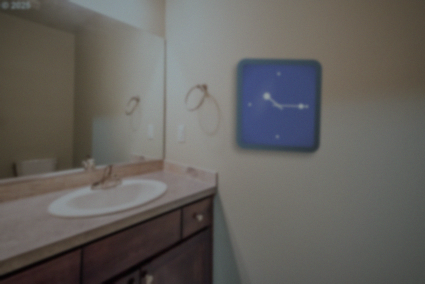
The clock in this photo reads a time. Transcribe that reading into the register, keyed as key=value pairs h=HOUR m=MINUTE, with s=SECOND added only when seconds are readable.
h=10 m=15
